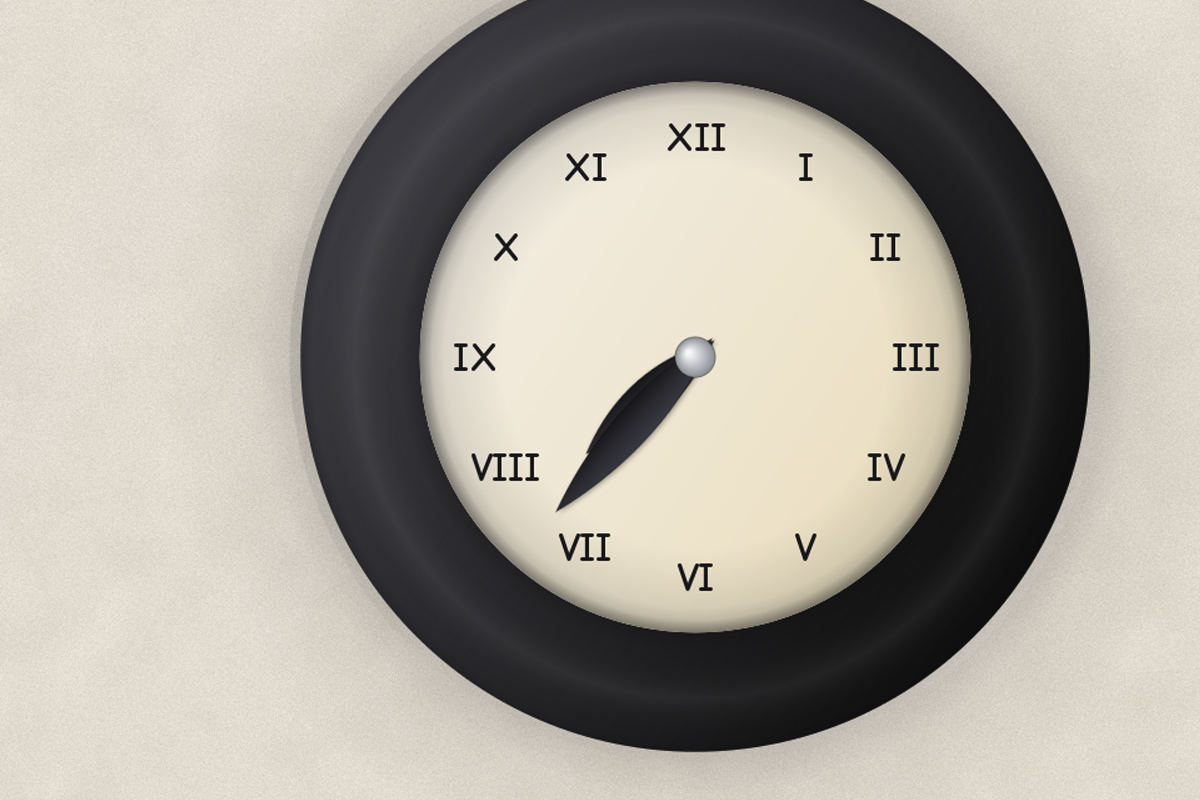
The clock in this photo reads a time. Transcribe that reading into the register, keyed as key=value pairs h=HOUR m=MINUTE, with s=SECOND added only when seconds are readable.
h=7 m=37
